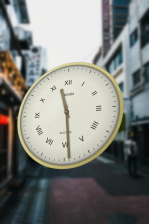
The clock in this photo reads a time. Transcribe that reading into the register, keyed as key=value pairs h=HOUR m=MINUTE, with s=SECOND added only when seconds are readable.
h=11 m=29
